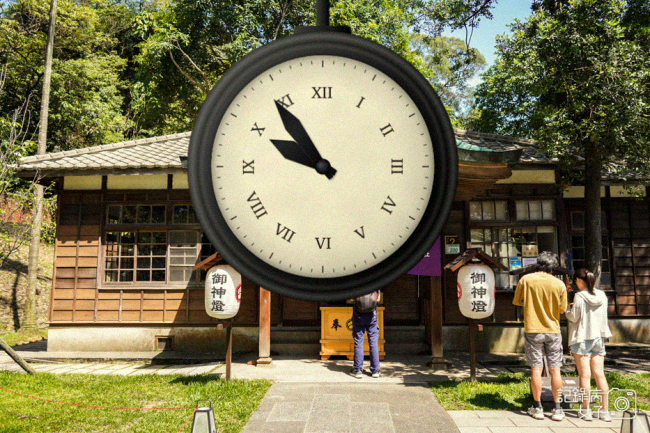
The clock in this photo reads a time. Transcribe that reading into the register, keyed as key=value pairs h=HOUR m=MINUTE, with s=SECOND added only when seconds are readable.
h=9 m=54
